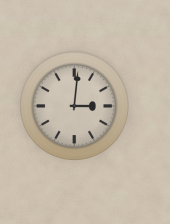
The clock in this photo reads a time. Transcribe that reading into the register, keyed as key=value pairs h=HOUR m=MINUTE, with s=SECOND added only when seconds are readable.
h=3 m=1
